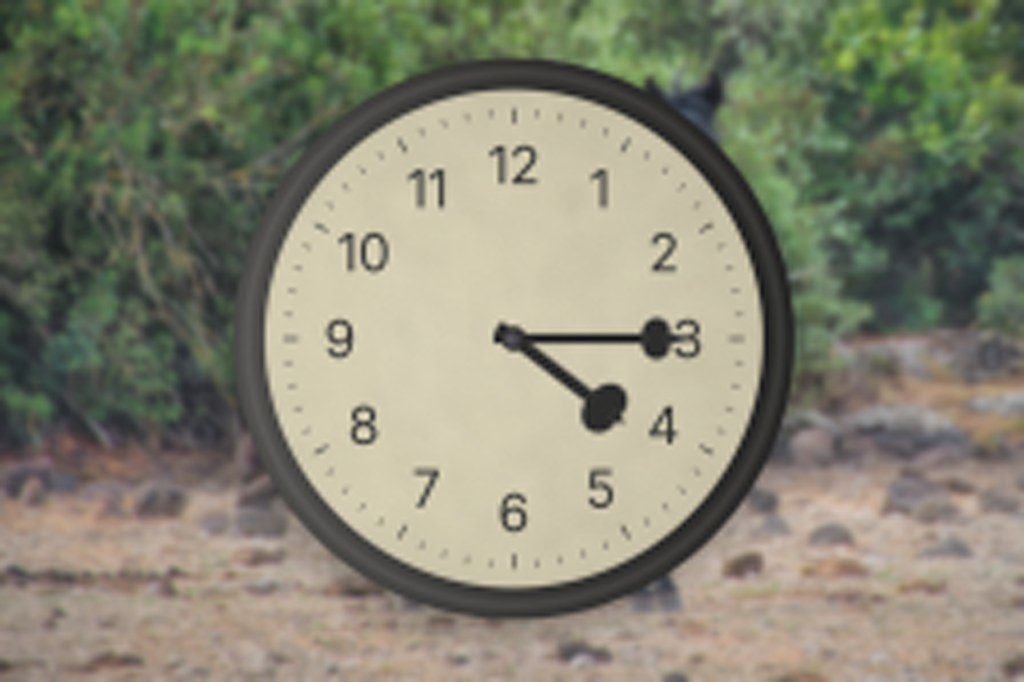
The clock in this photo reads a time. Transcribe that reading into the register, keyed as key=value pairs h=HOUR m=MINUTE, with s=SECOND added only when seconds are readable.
h=4 m=15
